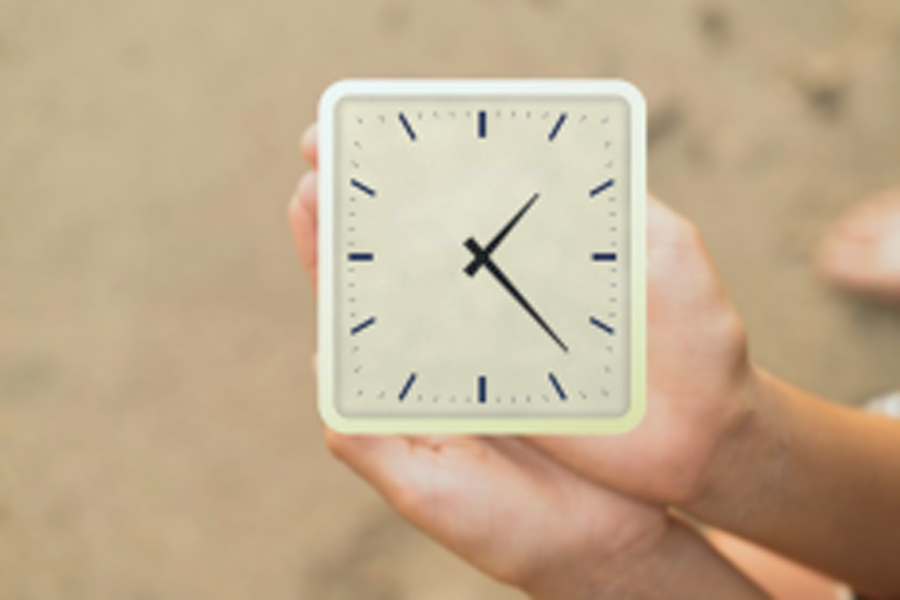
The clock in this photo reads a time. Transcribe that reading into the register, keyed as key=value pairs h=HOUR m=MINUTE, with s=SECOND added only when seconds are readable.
h=1 m=23
